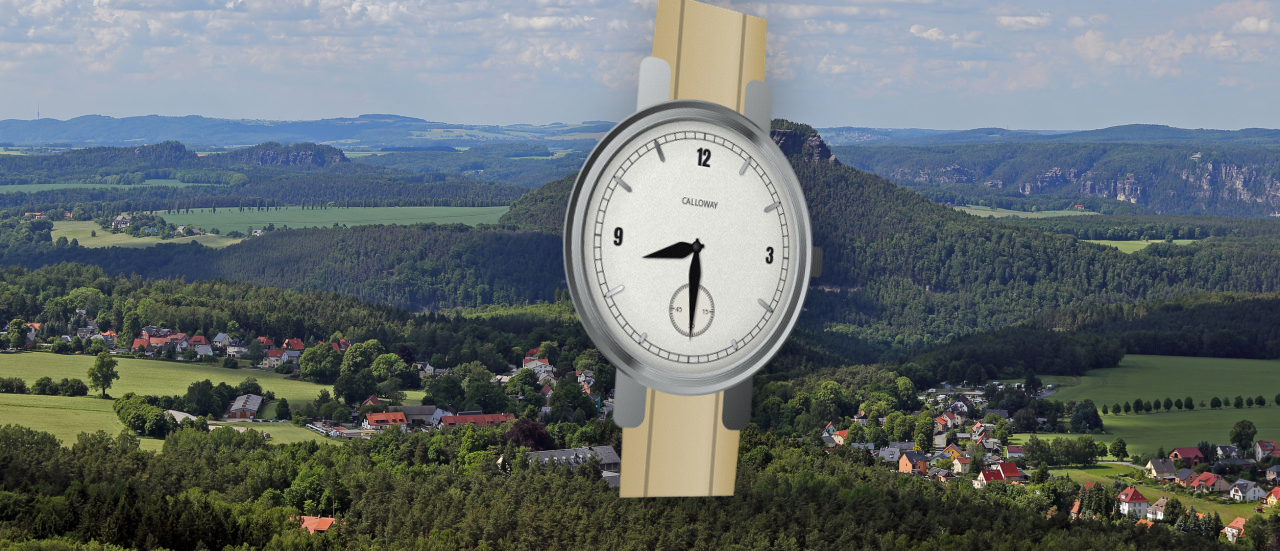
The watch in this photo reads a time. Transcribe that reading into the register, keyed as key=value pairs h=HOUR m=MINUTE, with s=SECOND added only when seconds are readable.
h=8 m=30
